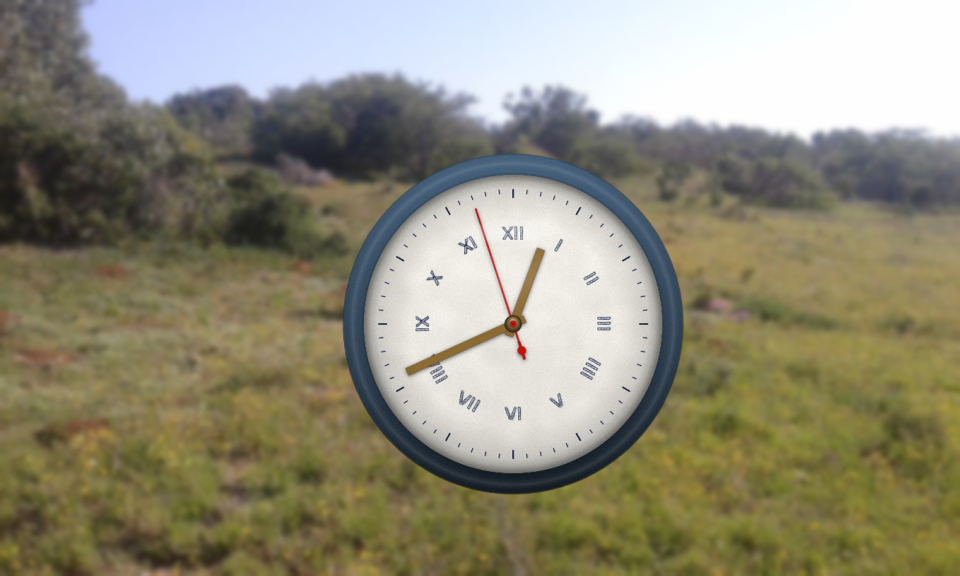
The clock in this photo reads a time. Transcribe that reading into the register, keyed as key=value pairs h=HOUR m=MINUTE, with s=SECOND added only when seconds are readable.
h=12 m=40 s=57
